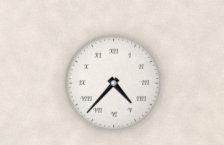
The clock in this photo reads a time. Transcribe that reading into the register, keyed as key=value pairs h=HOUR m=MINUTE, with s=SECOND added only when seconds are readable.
h=4 m=37
